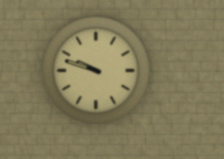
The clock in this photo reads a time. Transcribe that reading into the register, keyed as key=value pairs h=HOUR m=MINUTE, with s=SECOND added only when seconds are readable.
h=9 m=48
